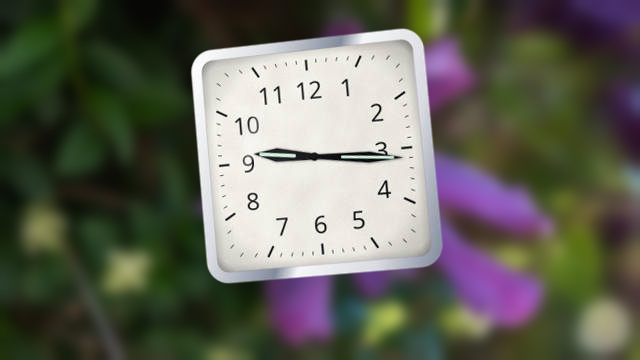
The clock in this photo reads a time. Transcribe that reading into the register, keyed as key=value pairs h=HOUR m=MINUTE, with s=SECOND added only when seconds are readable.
h=9 m=16
